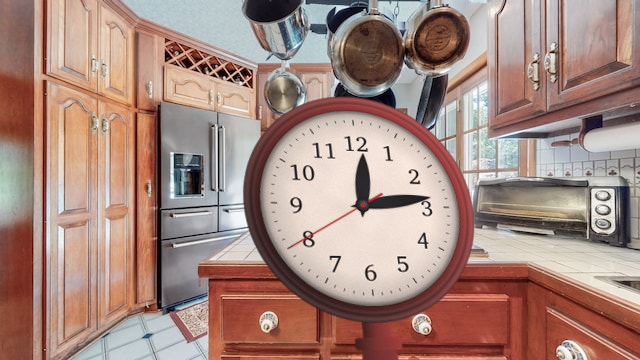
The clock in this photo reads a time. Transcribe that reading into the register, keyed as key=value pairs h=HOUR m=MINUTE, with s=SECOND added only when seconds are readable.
h=12 m=13 s=40
